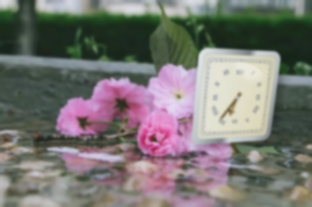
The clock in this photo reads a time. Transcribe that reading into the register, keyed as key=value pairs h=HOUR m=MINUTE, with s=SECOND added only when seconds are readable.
h=6 m=36
